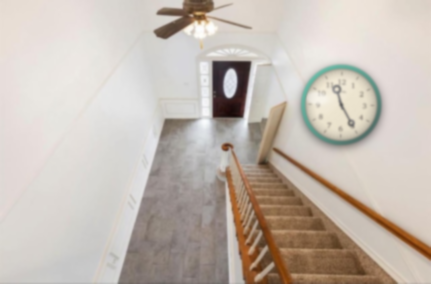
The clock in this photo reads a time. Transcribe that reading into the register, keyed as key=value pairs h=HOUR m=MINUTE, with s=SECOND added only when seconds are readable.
h=11 m=25
